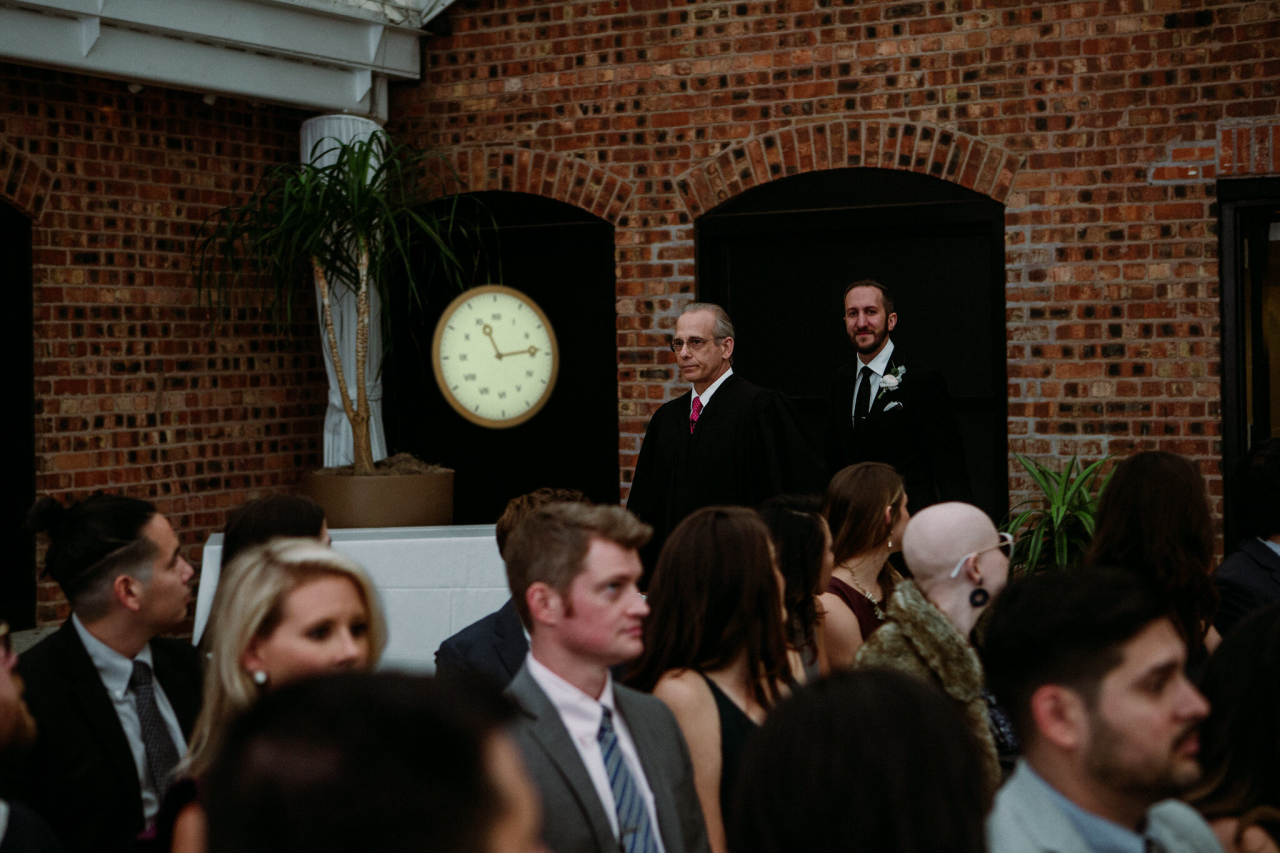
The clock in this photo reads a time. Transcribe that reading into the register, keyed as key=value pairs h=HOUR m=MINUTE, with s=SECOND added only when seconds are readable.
h=11 m=14
